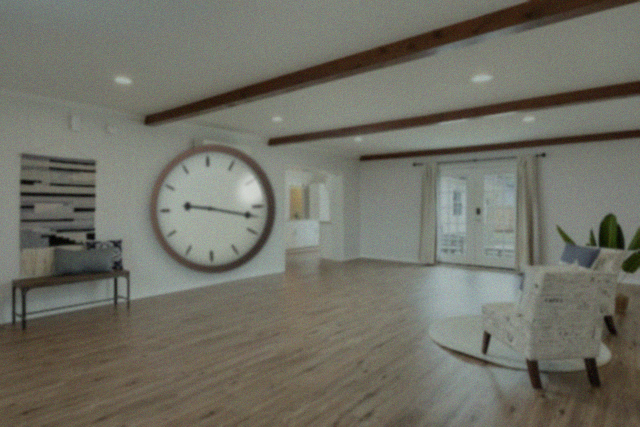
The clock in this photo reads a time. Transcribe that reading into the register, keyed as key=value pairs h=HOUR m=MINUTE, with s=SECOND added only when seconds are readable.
h=9 m=17
